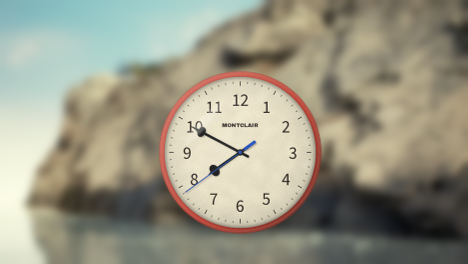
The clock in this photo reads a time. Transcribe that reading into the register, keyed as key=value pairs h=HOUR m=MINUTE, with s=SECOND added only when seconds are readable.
h=7 m=49 s=39
